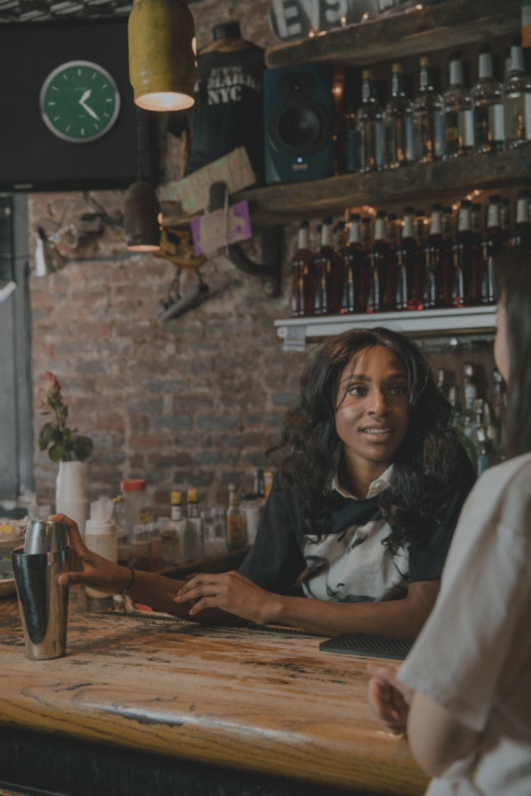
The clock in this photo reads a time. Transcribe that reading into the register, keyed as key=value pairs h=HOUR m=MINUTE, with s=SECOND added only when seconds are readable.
h=1 m=23
